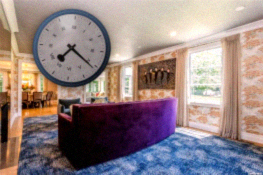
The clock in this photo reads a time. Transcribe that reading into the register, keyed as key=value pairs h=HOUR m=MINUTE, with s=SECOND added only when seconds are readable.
h=7 m=21
